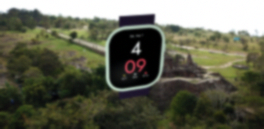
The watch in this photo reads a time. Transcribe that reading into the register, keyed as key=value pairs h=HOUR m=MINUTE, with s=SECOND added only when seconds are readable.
h=4 m=9
